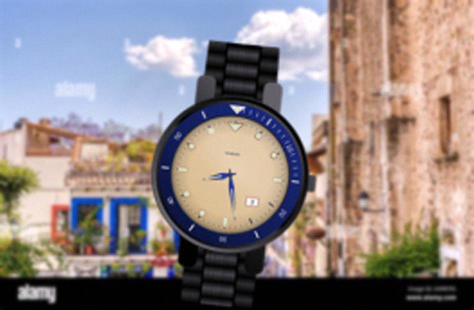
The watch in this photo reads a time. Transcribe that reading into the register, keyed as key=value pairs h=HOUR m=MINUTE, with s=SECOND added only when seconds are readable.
h=8 m=28
